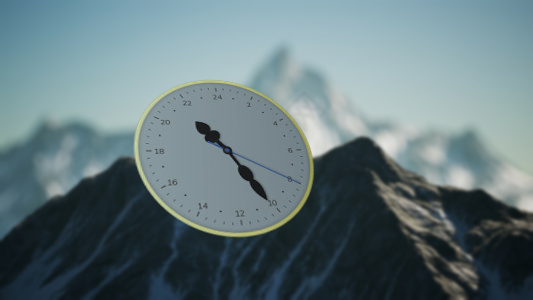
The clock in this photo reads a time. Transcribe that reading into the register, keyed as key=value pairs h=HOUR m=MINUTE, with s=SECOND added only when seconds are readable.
h=21 m=25 s=20
